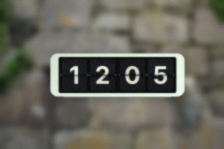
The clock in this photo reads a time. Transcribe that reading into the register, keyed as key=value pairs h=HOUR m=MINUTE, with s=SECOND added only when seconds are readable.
h=12 m=5
